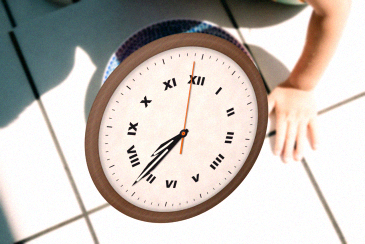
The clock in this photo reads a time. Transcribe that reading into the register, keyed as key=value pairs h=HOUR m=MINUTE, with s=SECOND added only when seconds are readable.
h=7 m=35 s=59
